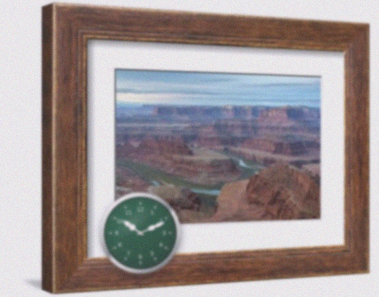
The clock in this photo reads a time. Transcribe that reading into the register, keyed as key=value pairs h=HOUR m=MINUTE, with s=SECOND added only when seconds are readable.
h=10 m=11
